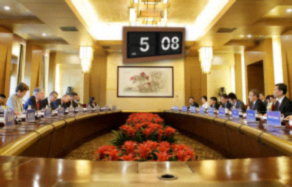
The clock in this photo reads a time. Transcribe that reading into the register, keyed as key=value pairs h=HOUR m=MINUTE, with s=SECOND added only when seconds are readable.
h=5 m=8
